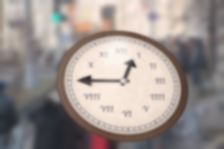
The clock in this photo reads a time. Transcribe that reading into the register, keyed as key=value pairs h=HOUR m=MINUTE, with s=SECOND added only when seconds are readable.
h=12 m=45
